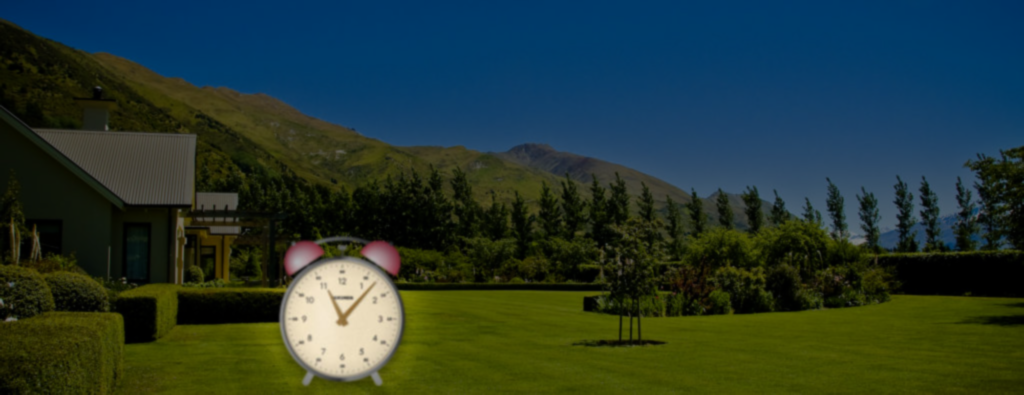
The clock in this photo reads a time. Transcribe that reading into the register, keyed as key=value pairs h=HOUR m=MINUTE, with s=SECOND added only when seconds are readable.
h=11 m=7
